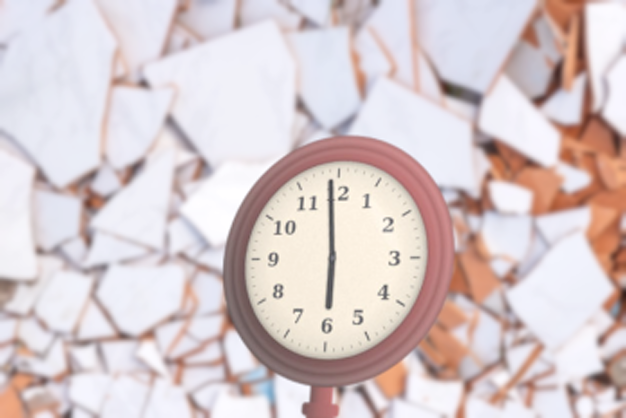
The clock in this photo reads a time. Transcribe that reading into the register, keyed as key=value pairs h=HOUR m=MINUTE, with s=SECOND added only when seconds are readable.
h=5 m=59
